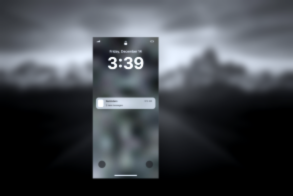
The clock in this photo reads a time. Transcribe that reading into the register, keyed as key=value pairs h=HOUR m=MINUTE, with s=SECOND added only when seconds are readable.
h=3 m=39
